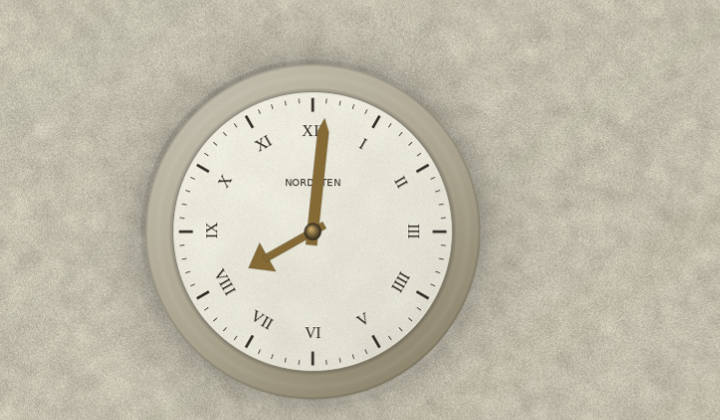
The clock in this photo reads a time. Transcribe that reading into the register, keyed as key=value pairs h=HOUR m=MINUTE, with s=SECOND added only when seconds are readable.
h=8 m=1
